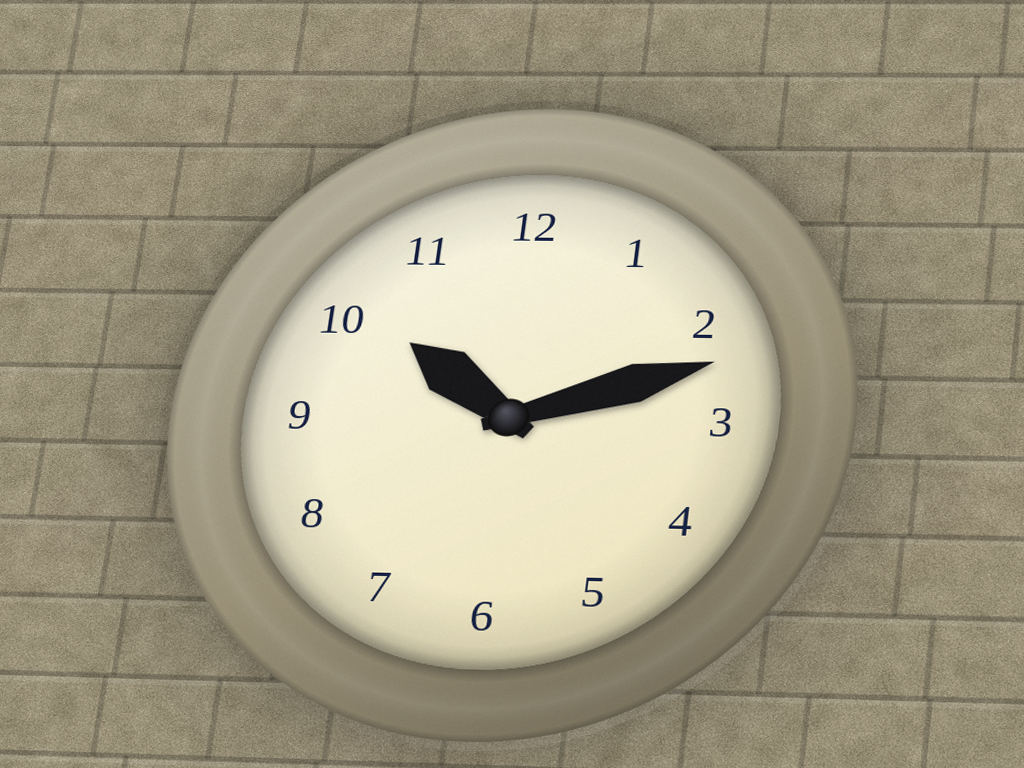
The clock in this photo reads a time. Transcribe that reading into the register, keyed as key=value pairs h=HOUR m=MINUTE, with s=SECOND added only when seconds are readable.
h=10 m=12
